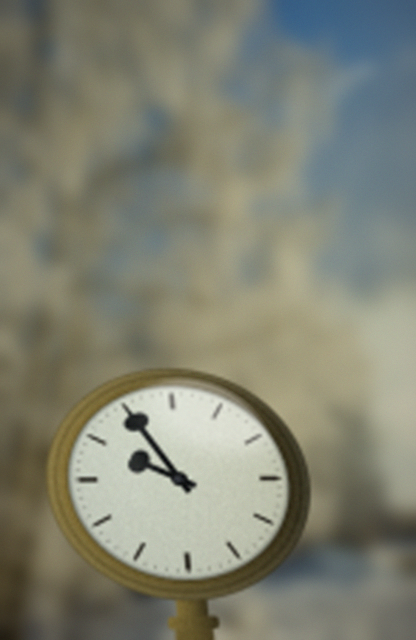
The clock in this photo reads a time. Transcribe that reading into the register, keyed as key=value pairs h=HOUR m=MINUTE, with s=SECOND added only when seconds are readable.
h=9 m=55
